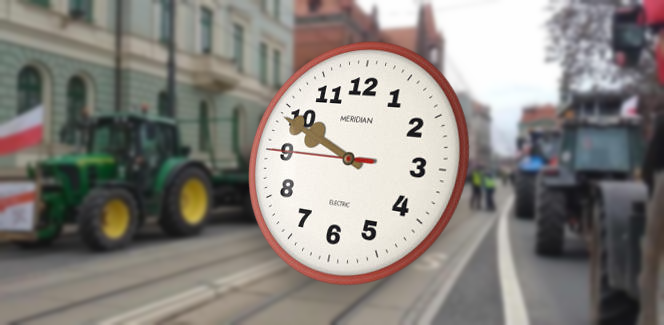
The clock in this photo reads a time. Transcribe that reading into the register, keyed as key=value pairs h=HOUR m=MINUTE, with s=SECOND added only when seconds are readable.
h=9 m=48 s=45
